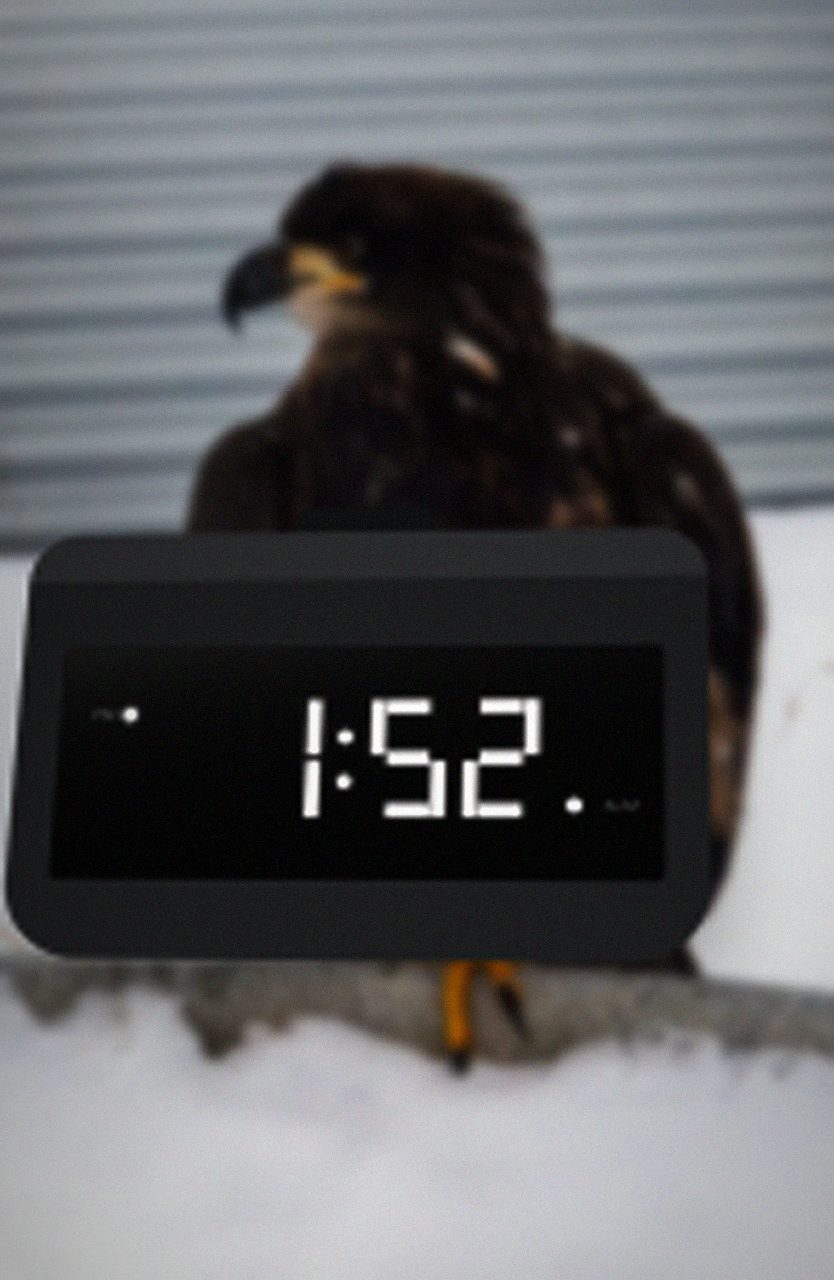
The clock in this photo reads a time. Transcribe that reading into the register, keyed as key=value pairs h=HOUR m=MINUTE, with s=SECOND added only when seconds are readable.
h=1 m=52
